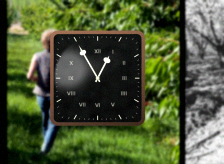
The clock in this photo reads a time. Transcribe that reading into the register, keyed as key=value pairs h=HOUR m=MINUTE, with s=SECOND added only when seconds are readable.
h=12 m=55
